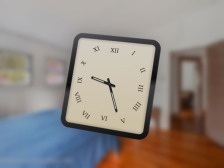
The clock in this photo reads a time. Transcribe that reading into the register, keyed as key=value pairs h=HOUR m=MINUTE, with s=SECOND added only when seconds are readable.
h=9 m=26
